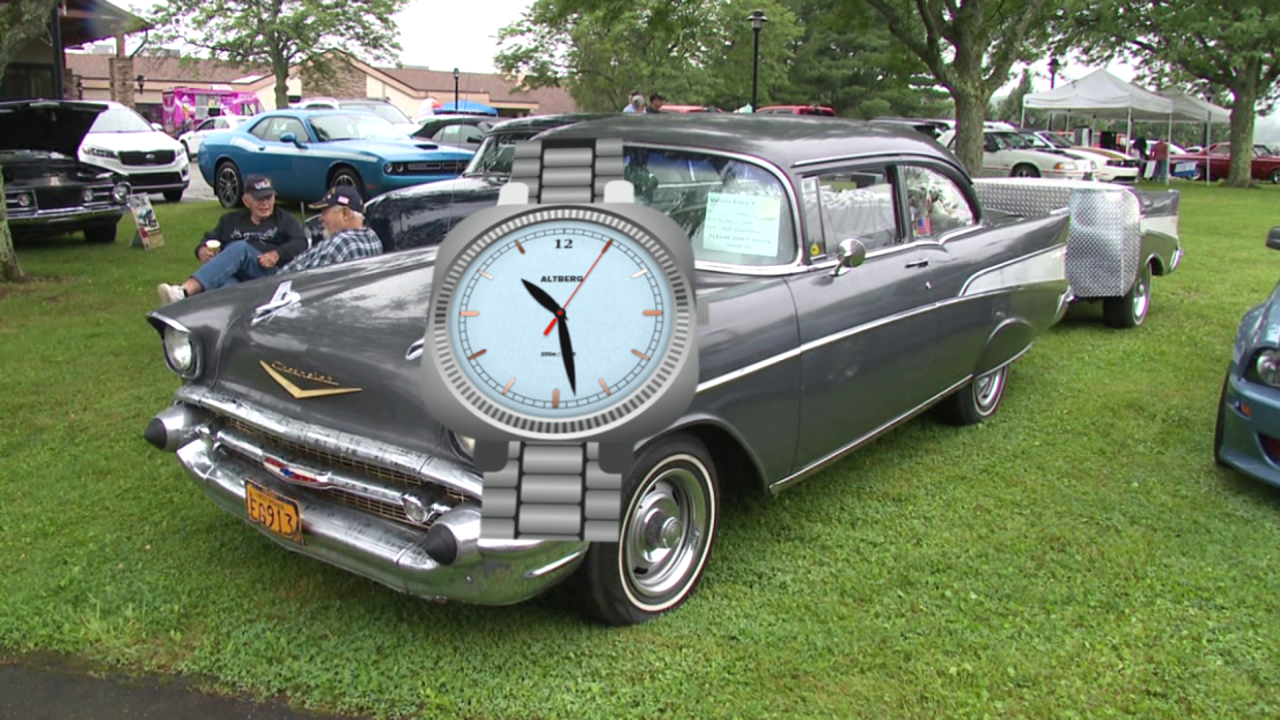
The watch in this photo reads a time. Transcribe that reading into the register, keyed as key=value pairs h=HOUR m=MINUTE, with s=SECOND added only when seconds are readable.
h=10 m=28 s=5
